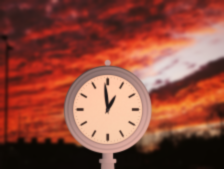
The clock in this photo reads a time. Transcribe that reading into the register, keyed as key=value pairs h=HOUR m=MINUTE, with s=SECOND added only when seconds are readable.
h=12 m=59
